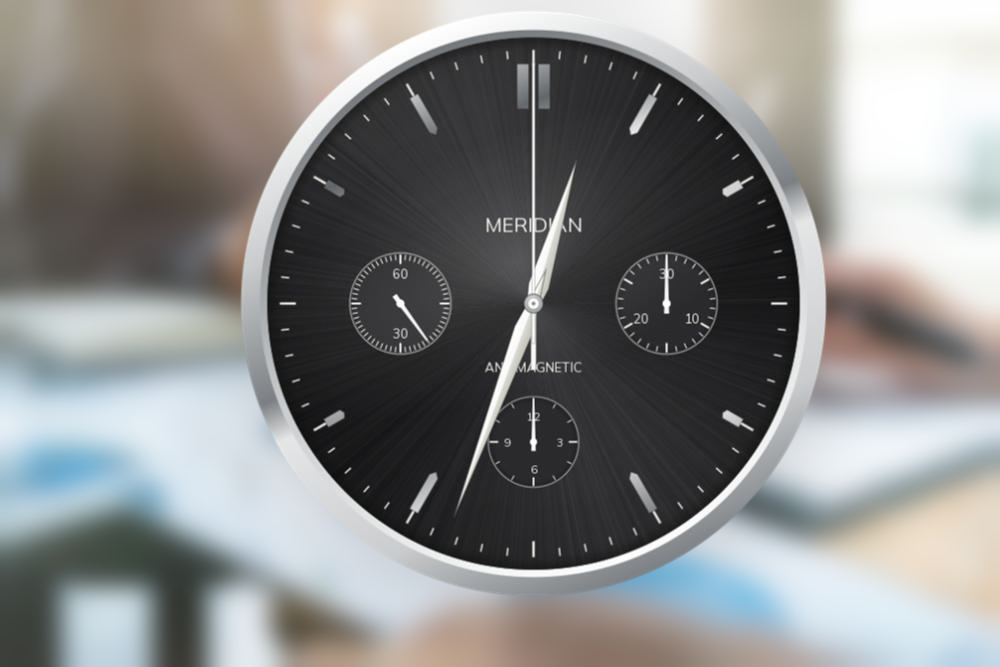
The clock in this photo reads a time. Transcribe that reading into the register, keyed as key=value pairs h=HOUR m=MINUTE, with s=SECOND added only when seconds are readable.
h=12 m=33 s=24
